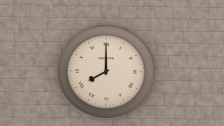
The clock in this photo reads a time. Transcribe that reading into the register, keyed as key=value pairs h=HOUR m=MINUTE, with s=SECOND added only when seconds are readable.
h=8 m=0
